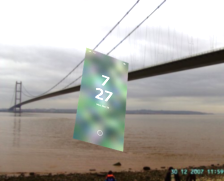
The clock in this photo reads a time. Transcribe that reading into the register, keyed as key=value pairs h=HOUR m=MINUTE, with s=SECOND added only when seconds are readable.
h=7 m=27
